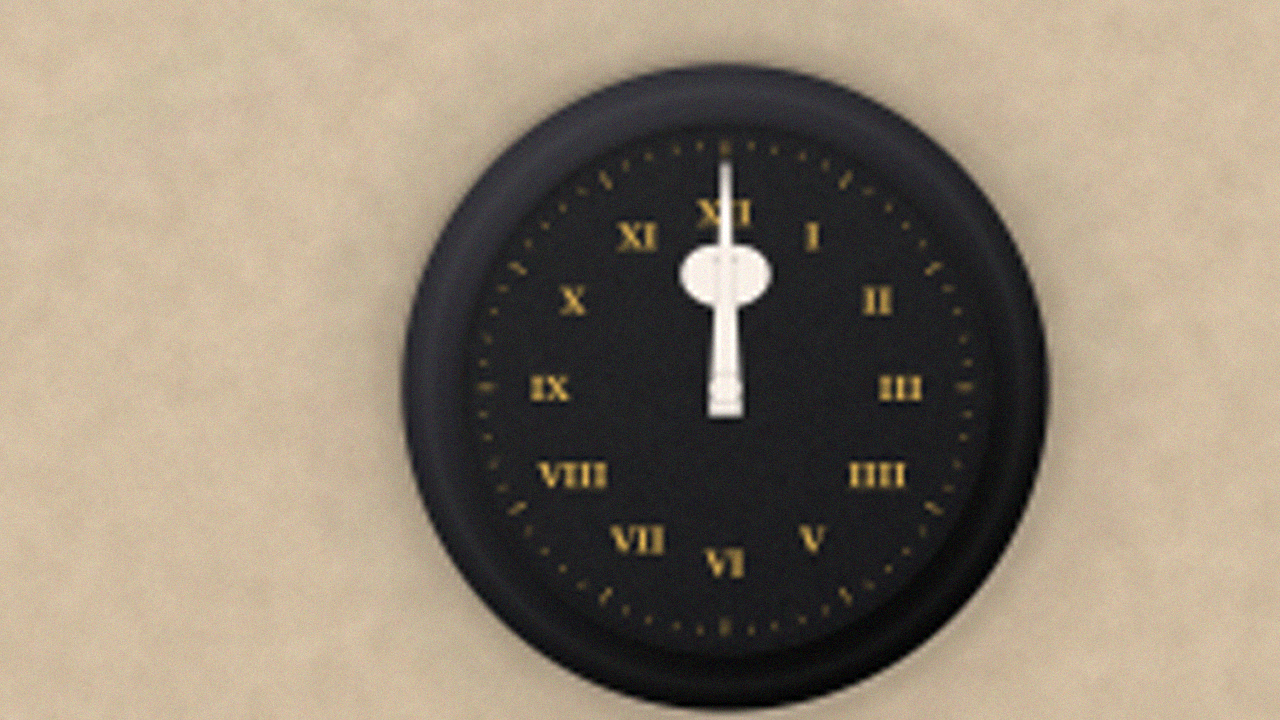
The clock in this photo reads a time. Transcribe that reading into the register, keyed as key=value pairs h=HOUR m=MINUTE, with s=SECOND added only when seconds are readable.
h=12 m=0
